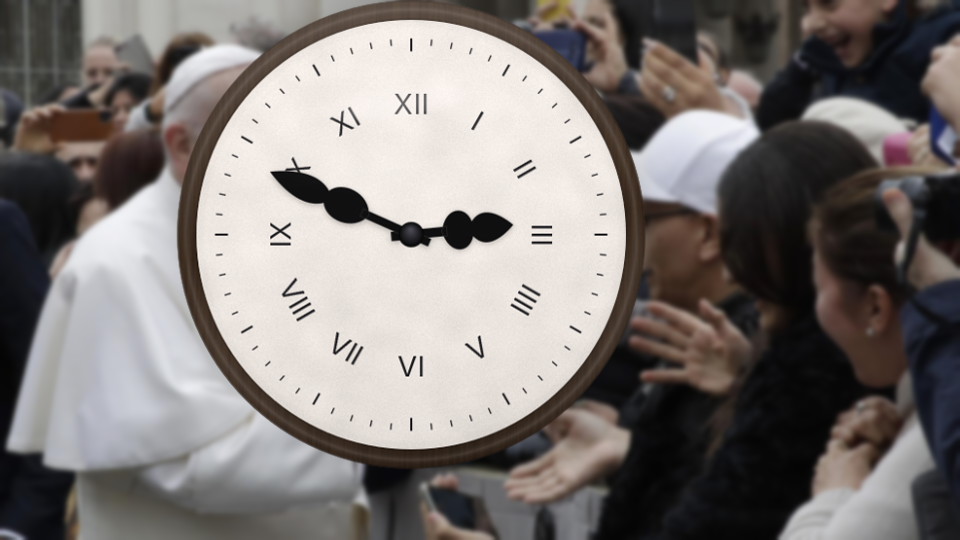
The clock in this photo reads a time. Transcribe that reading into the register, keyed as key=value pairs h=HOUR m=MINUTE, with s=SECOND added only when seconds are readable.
h=2 m=49
